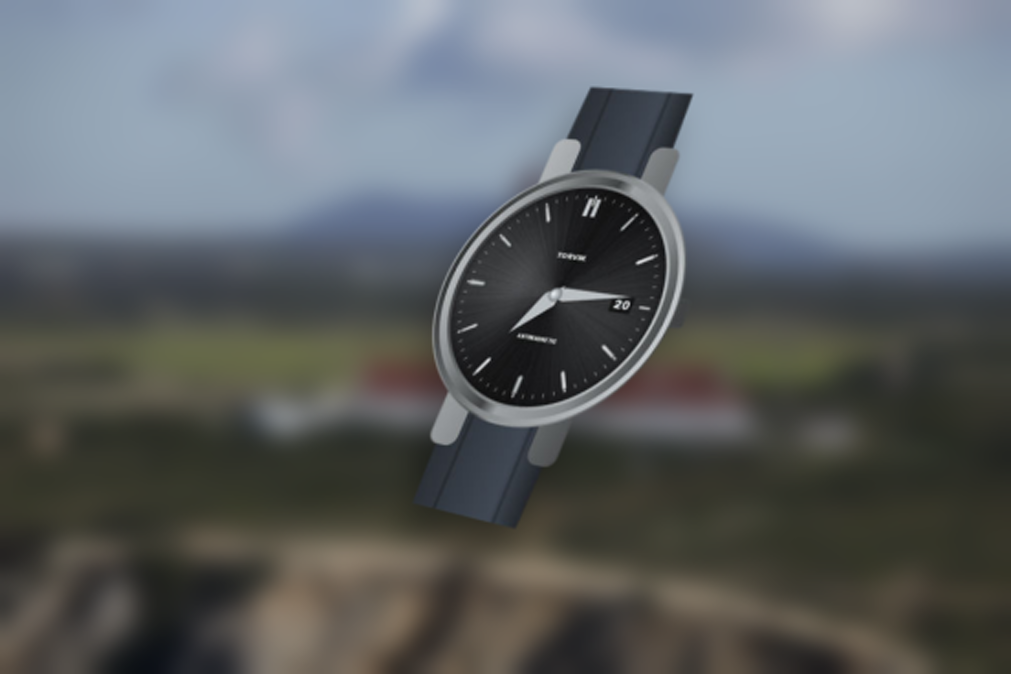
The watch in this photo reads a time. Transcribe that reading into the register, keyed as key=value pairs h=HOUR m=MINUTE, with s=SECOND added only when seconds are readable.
h=7 m=14
